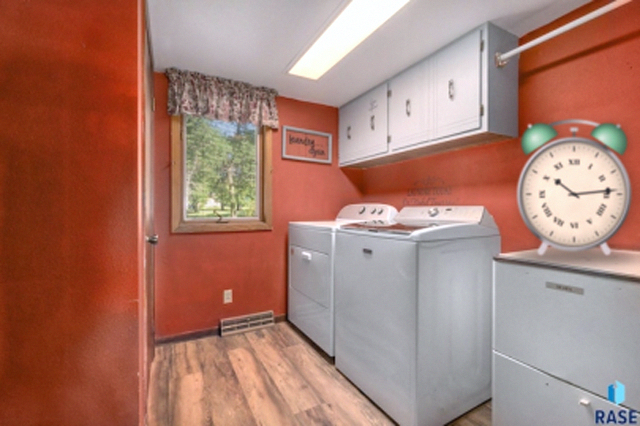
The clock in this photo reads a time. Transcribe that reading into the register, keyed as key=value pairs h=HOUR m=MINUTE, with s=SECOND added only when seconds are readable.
h=10 m=14
